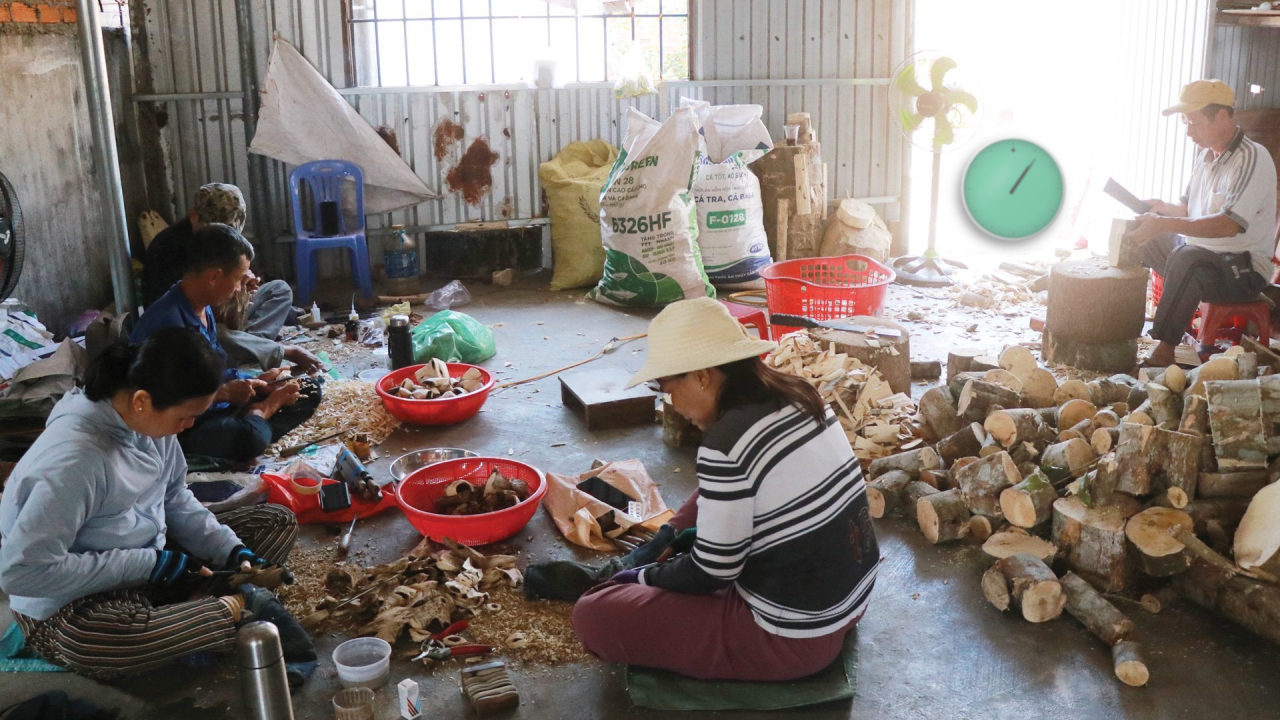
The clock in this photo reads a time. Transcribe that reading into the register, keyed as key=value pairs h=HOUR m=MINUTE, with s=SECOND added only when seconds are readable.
h=1 m=6
